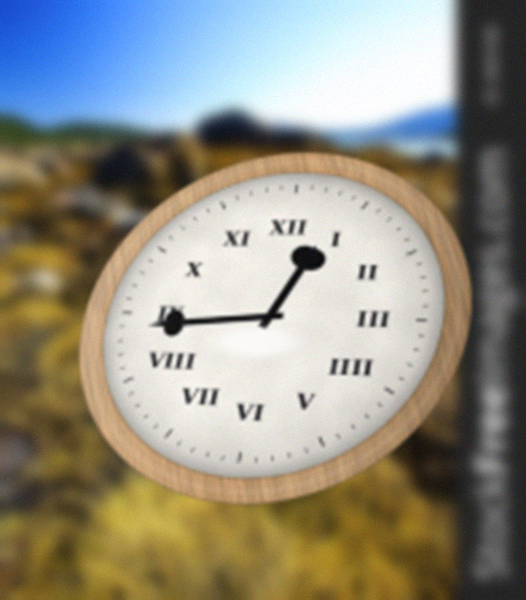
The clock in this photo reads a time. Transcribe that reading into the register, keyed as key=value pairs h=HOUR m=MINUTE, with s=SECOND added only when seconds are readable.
h=12 m=44
